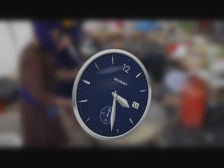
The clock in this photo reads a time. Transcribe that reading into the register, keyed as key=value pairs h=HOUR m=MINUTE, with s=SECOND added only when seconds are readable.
h=3 m=27
